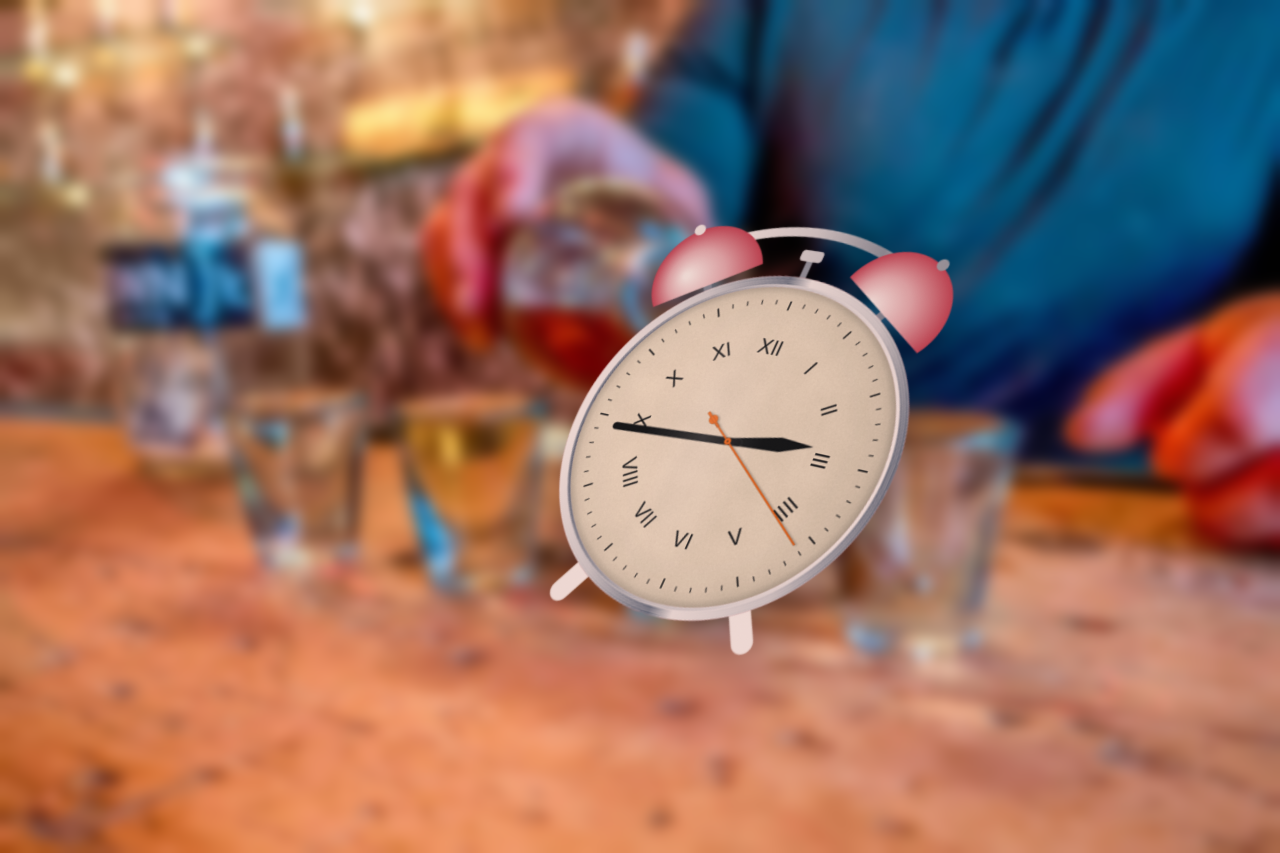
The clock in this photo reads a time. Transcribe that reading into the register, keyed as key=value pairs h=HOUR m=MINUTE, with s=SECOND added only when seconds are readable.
h=2 m=44 s=21
